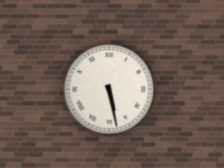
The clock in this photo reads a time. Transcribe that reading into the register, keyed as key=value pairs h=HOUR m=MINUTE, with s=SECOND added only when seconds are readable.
h=5 m=28
